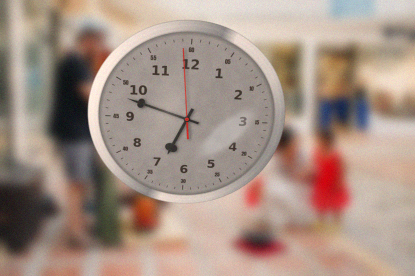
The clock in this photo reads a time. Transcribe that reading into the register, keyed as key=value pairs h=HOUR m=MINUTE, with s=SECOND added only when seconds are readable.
h=6 m=47 s=59
